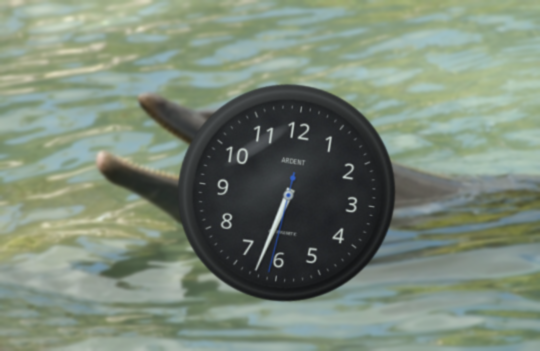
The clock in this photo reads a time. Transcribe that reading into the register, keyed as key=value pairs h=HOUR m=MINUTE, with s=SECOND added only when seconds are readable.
h=6 m=32 s=31
